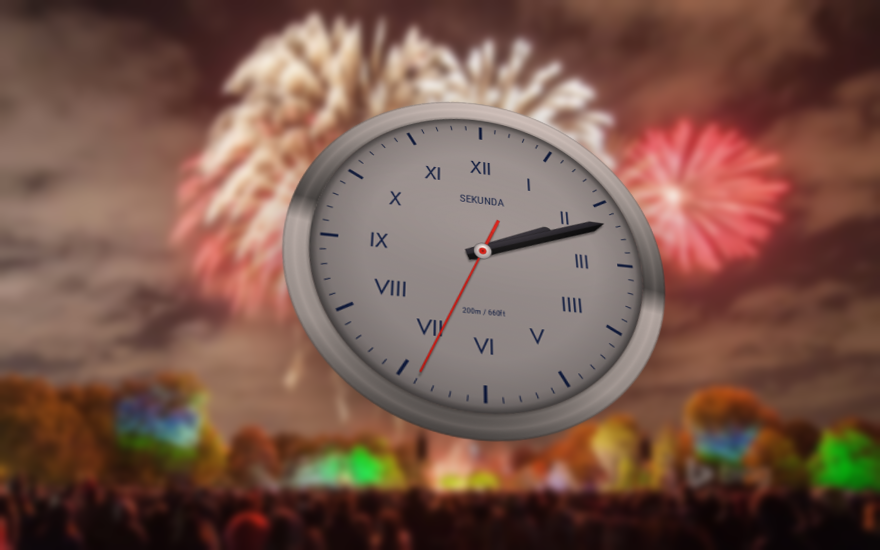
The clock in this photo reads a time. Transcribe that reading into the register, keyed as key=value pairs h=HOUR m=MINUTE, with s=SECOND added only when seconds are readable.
h=2 m=11 s=34
